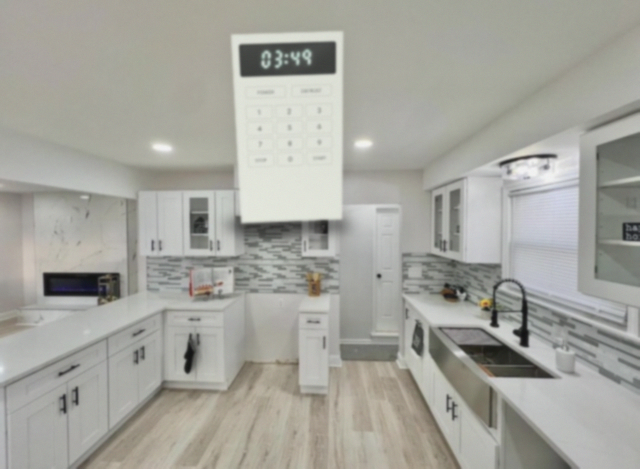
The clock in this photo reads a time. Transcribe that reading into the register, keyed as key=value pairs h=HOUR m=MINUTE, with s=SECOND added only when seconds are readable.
h=3 m=49
